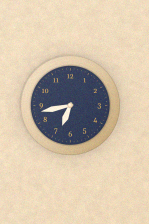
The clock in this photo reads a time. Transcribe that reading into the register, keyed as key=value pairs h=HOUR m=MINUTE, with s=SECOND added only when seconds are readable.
h=6 m=43
